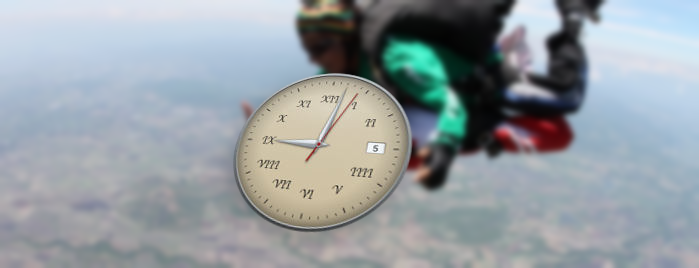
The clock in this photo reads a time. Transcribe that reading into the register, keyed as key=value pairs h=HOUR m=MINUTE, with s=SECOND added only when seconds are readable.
h=9 m=2 s=4
